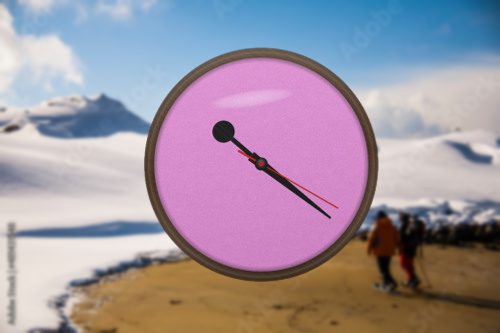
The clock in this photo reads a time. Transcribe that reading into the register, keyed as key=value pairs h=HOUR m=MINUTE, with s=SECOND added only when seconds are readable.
h=10 m=21 s=20
